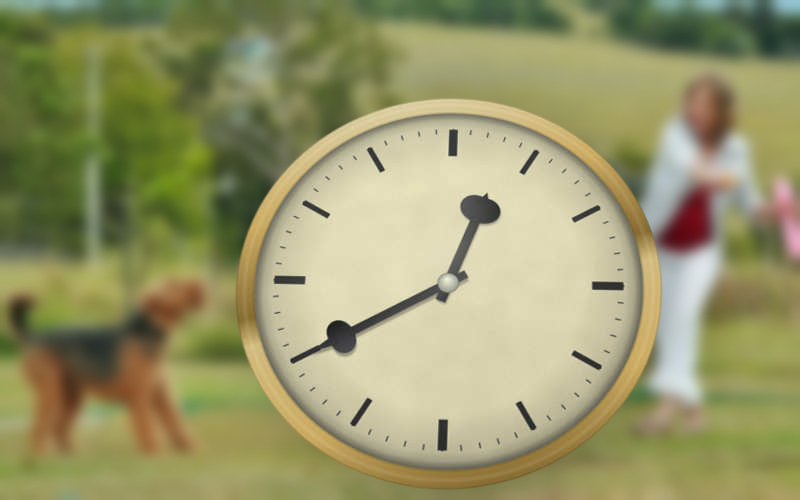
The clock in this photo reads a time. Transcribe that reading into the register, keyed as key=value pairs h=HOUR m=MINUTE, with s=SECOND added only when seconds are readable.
h=12 m=40
